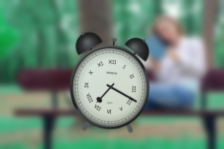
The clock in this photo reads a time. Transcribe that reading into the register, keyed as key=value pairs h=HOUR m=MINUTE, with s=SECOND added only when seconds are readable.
h=7 m=19
